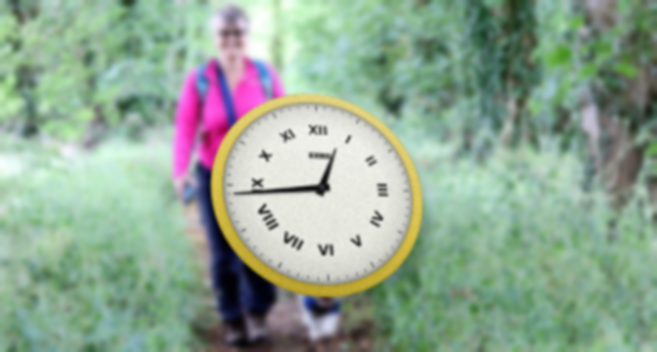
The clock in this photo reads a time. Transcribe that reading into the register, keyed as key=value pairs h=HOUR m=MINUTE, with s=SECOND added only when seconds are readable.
h=12 m=44
